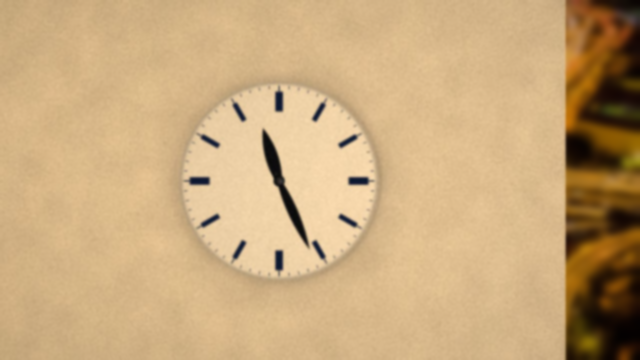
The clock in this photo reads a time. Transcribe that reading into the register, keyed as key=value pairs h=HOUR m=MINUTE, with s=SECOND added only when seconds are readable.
h=11 m=26
